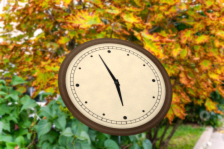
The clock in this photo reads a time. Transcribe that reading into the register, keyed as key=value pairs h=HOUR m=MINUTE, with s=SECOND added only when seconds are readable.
h=5 m=57
